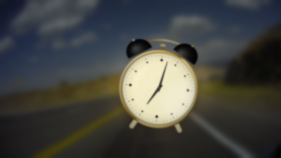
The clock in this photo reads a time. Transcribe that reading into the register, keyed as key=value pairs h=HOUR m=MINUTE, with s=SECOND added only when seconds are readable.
h=7 m=2
